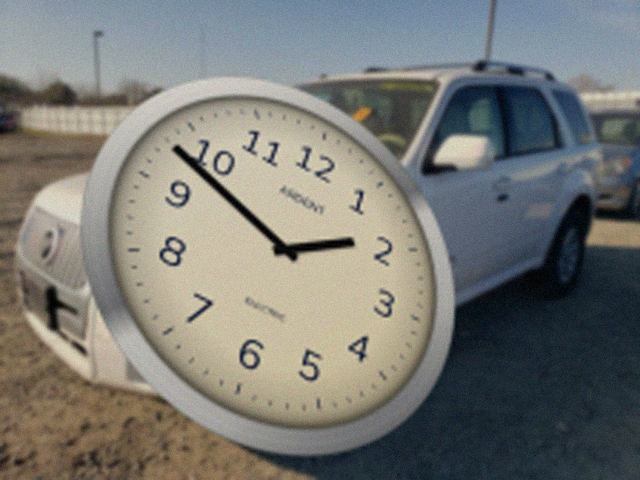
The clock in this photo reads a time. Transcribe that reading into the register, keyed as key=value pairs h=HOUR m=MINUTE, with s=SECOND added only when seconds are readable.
h=1 m=48
